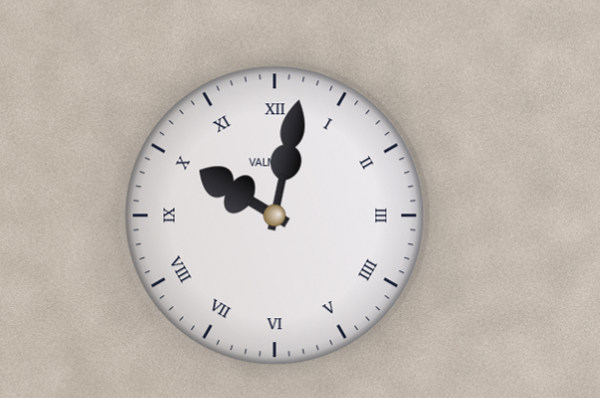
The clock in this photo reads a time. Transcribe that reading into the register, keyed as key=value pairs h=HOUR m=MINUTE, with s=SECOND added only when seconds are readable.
h=10 m=2
